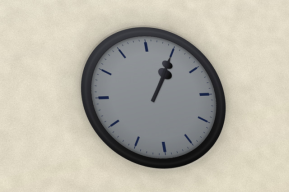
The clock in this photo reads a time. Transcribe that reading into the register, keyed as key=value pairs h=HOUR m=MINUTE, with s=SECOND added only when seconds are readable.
h=1 m=5
